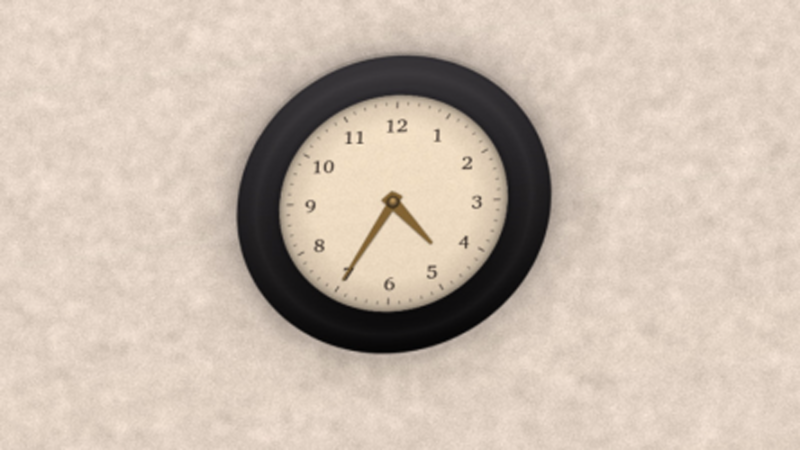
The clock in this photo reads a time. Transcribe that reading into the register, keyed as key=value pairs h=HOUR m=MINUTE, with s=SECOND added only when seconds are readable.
h=4 m=35
